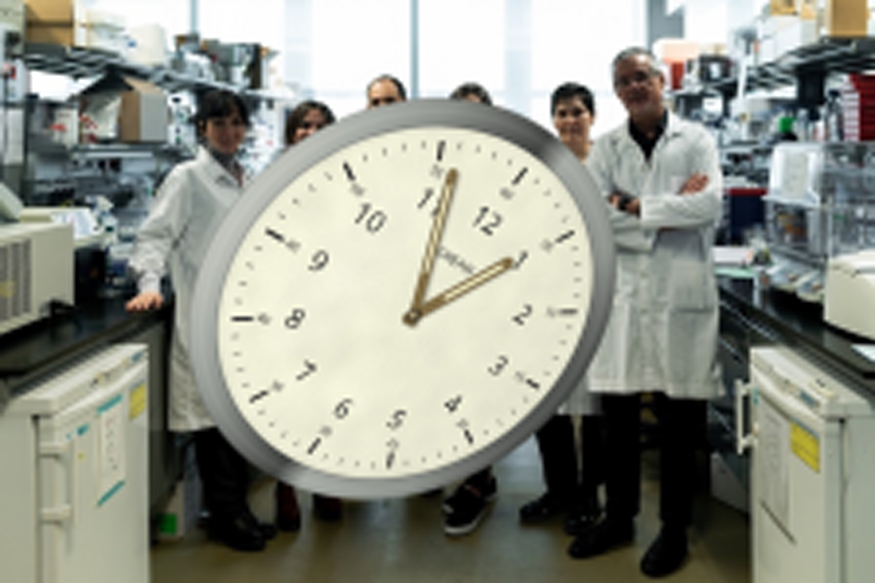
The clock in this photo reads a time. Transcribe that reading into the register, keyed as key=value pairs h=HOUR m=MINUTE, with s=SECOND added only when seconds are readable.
h=12 m=56
